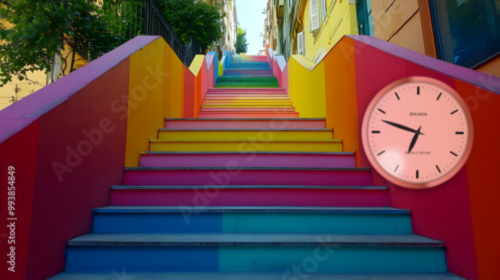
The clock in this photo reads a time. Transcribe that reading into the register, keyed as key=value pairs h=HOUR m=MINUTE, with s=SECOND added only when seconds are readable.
h=6 m=48
